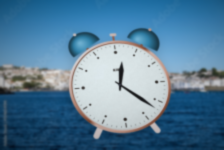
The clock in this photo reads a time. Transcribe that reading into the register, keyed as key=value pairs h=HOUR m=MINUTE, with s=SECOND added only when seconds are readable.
h=12 m=22
